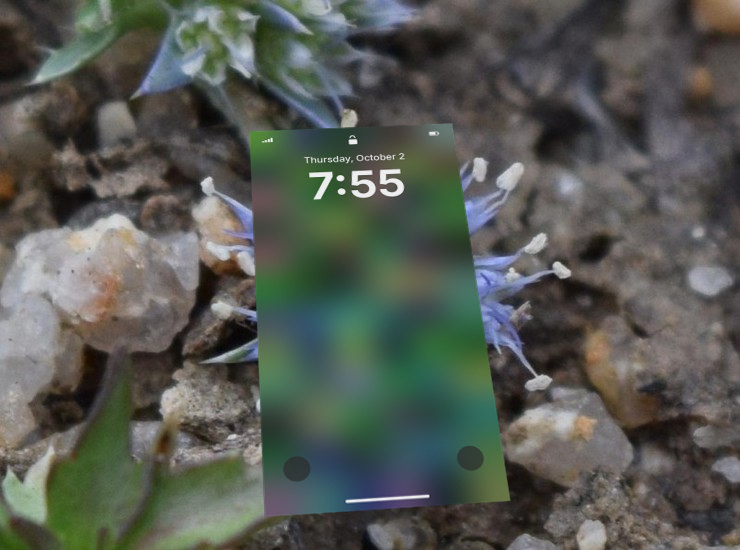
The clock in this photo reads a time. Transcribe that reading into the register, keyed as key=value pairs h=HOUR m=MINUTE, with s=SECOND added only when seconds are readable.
h=7 m=55
